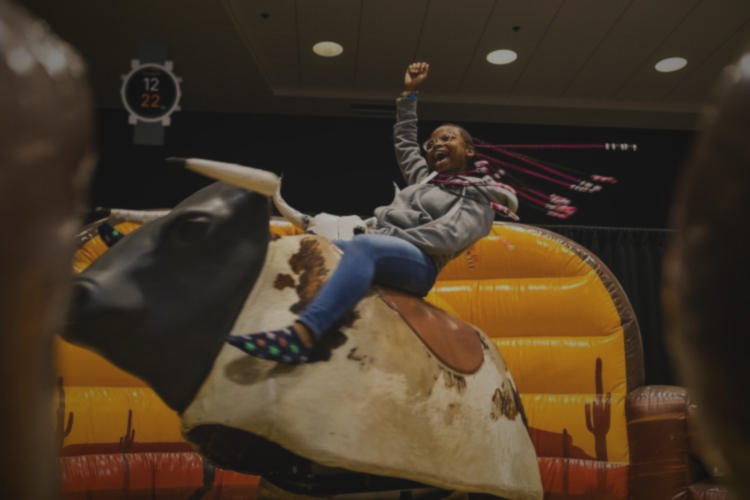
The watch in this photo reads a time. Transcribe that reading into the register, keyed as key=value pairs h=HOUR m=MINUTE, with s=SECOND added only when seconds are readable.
h=12 m=22
